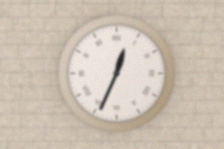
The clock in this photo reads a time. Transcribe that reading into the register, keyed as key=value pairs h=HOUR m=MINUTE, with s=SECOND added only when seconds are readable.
h=12 m=34
